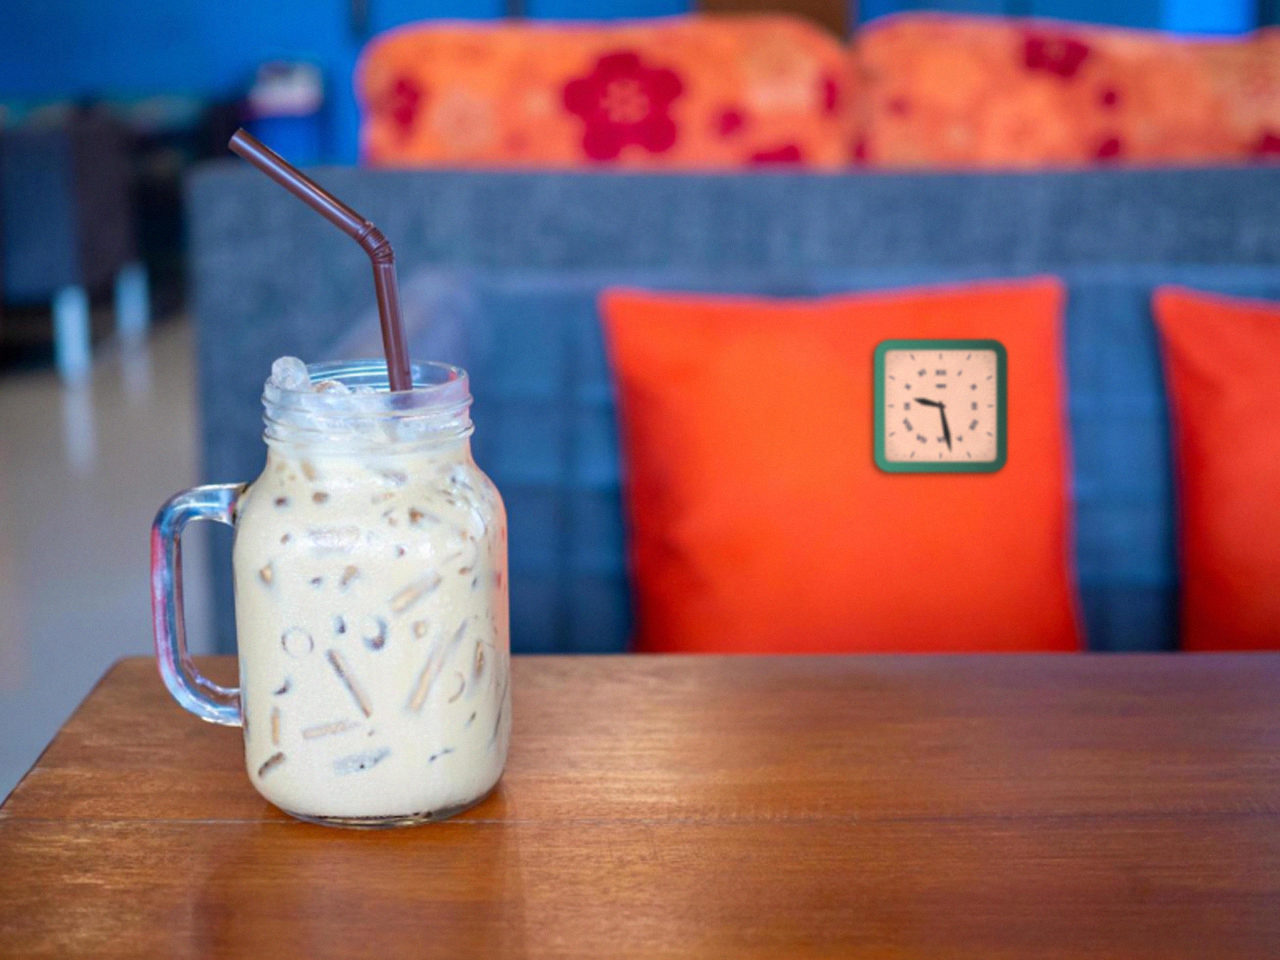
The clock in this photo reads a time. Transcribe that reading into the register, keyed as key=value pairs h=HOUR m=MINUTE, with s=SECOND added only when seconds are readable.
h=9 m=28
